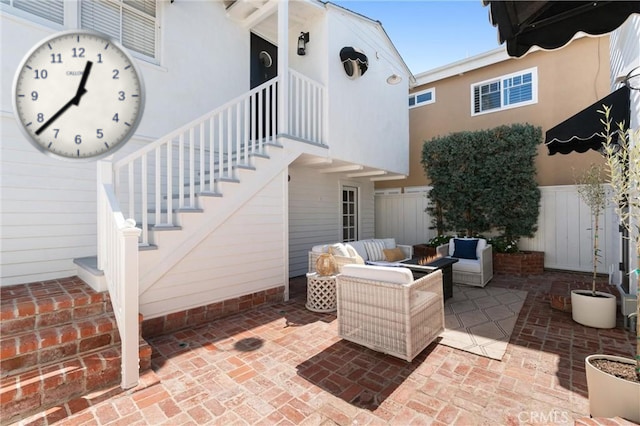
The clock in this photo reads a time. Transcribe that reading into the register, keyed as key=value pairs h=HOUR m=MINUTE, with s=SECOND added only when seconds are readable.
h=12 m=38
